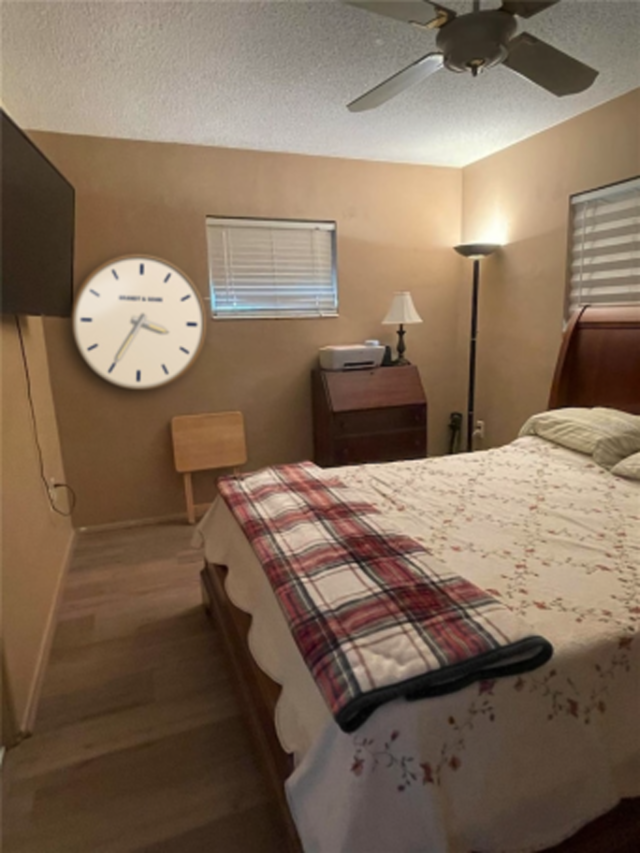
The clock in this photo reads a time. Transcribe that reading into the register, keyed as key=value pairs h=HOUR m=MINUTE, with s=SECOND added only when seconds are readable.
h=3 m=35
